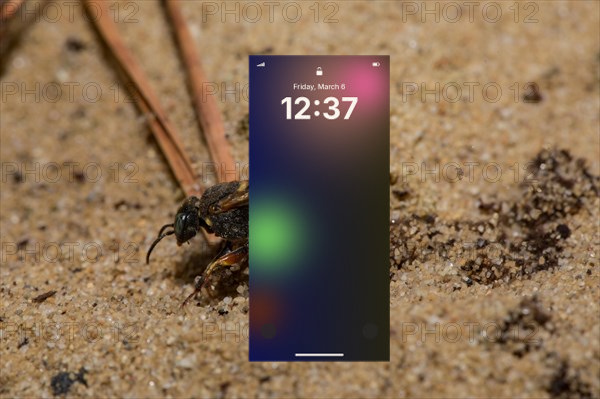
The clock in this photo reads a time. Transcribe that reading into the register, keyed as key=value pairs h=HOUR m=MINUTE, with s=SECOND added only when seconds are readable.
h=12 m=37
